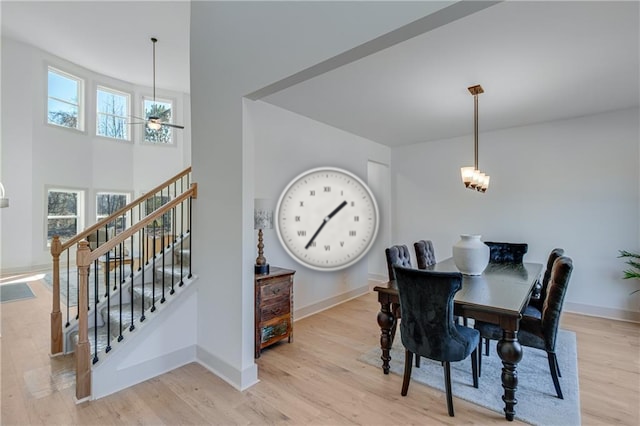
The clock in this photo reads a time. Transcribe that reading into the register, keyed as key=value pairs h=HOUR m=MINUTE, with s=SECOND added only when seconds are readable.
h=1 m=36
